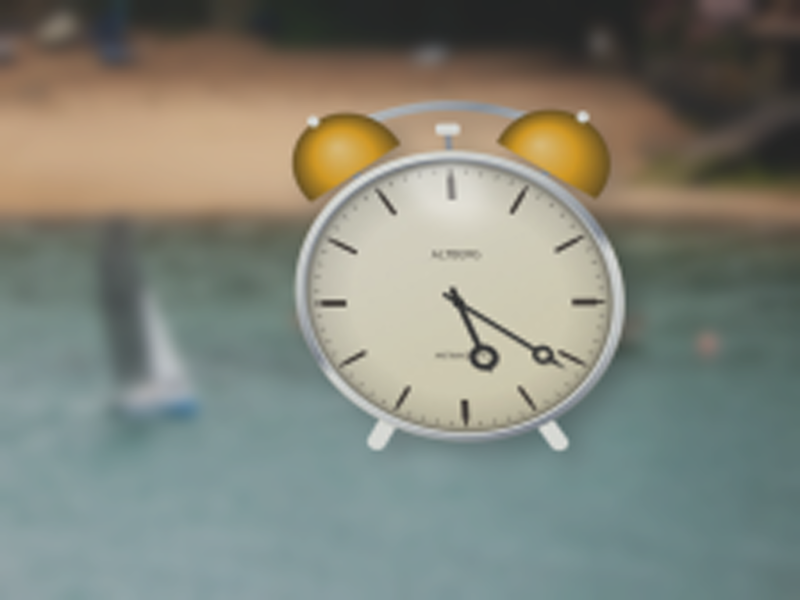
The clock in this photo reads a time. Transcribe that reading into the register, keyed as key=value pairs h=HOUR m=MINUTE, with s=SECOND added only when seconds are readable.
h=5 m=21
